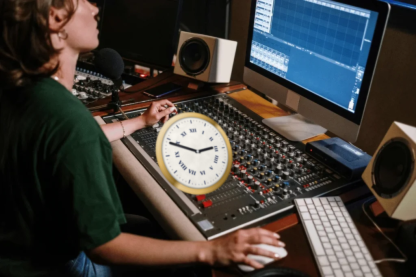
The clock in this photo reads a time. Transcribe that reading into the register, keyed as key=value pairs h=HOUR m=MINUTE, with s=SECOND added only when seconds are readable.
h=2 m=49
